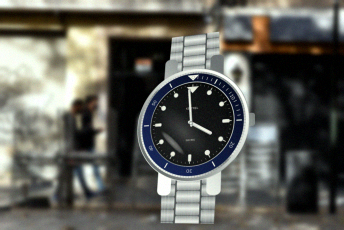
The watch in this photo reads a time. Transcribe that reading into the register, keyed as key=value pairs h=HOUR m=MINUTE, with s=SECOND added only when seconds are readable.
h=3 m=59
